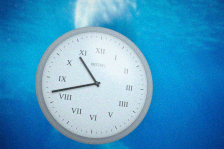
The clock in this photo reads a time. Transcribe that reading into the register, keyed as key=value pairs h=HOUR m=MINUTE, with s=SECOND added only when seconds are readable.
h=10 m=42
